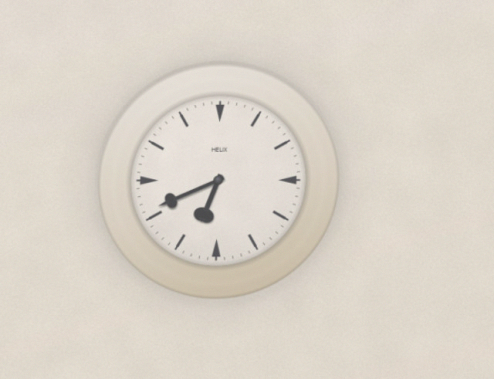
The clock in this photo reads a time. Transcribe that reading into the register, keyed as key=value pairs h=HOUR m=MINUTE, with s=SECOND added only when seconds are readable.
h=6 m=41
